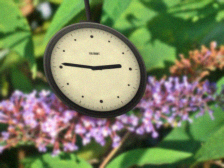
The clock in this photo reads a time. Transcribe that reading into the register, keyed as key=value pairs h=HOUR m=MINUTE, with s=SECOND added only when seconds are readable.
h=2 m=46
